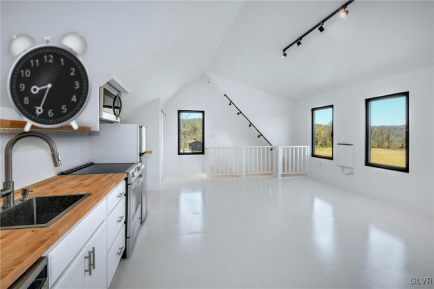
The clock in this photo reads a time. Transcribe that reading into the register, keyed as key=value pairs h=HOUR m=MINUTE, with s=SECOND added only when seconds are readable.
h=8 m=34
